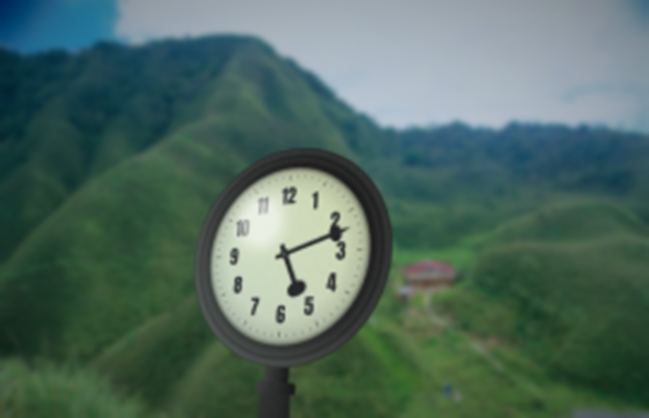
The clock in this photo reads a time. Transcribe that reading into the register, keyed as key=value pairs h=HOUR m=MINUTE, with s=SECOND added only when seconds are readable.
h=5 m=12
